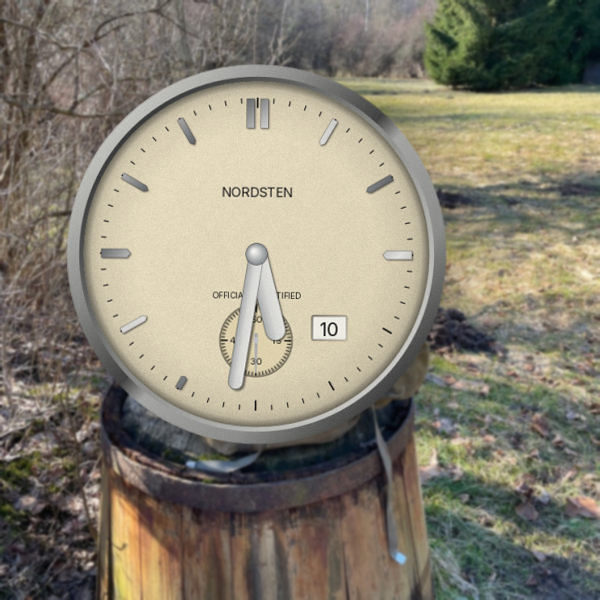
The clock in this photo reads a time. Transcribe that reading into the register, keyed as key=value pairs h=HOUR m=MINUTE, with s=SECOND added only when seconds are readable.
h=5 m=31 s=30
